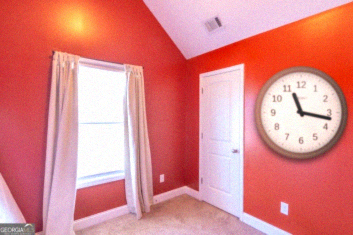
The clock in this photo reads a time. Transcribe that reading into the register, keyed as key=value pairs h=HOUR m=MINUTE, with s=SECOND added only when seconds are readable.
h=11 m=17
